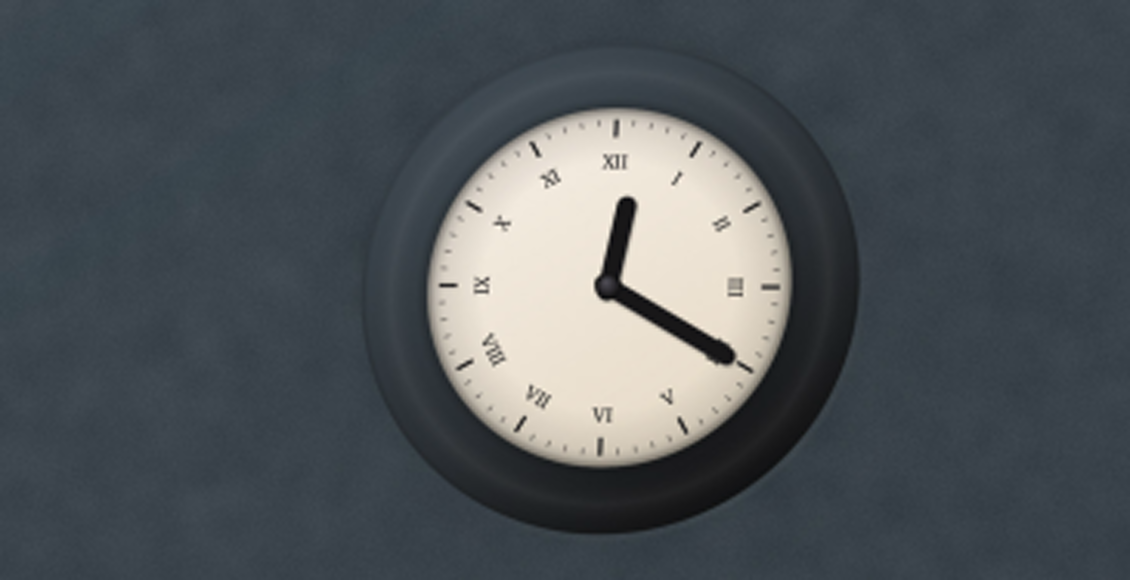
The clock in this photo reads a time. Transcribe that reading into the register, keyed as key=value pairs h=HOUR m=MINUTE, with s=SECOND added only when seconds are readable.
h=12 m=20
